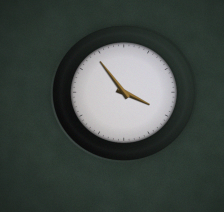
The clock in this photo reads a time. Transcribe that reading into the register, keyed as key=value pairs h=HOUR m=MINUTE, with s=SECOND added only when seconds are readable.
h=3 m=54
